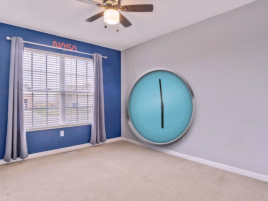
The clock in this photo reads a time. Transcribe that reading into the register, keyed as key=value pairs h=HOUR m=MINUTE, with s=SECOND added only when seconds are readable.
h=5 m=59
